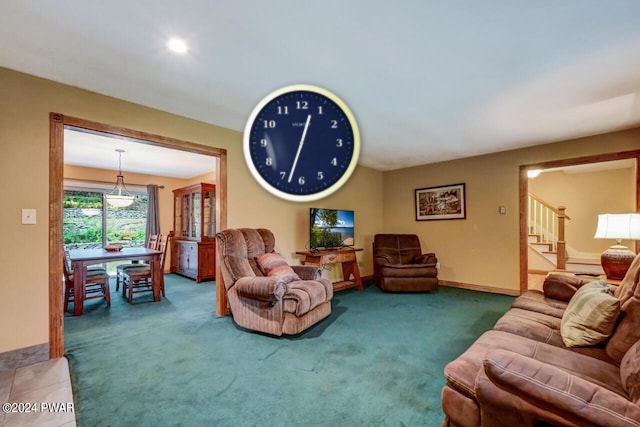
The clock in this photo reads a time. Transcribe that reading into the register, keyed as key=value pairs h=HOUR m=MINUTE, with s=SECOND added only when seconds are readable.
h=12 m=33
